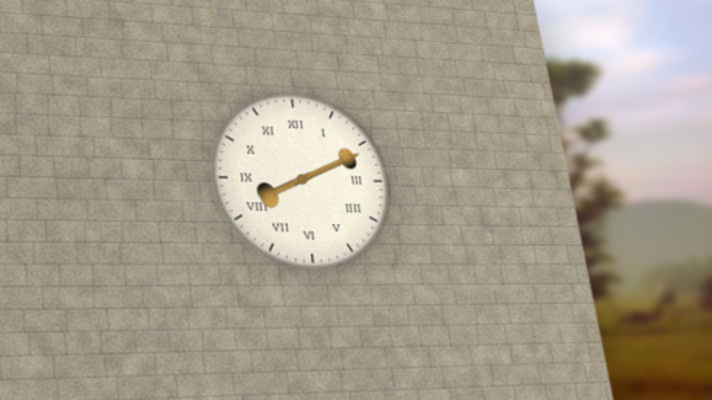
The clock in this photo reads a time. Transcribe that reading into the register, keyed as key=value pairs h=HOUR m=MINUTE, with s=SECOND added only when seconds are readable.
h=8 m=11
